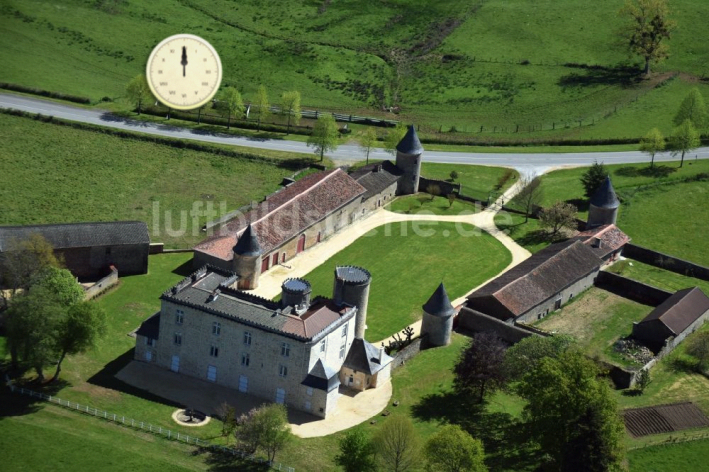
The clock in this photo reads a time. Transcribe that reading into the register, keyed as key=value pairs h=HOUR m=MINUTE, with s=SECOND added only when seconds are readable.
h=12 m=0
